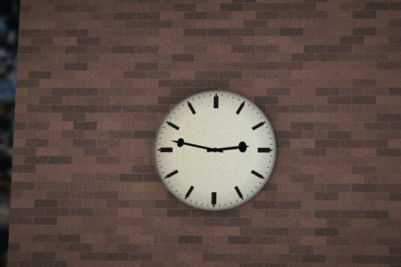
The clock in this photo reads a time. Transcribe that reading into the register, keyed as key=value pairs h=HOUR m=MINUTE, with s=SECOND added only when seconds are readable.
h=2 m=47
